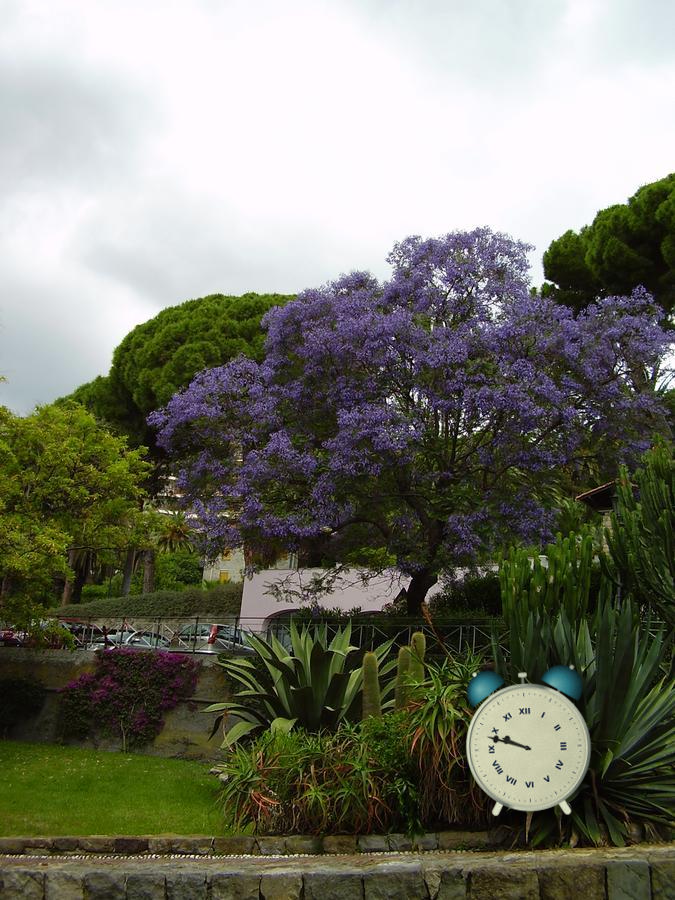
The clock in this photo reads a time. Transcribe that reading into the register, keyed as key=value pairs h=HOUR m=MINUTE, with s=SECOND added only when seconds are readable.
h=9 m=48
